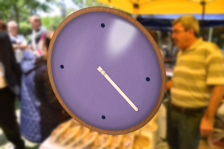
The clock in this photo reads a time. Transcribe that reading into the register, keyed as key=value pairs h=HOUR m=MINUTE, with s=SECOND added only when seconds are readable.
h=4 m=22
